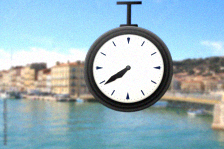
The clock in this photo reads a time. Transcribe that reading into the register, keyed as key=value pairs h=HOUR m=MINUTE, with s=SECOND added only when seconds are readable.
h=7 m=39
